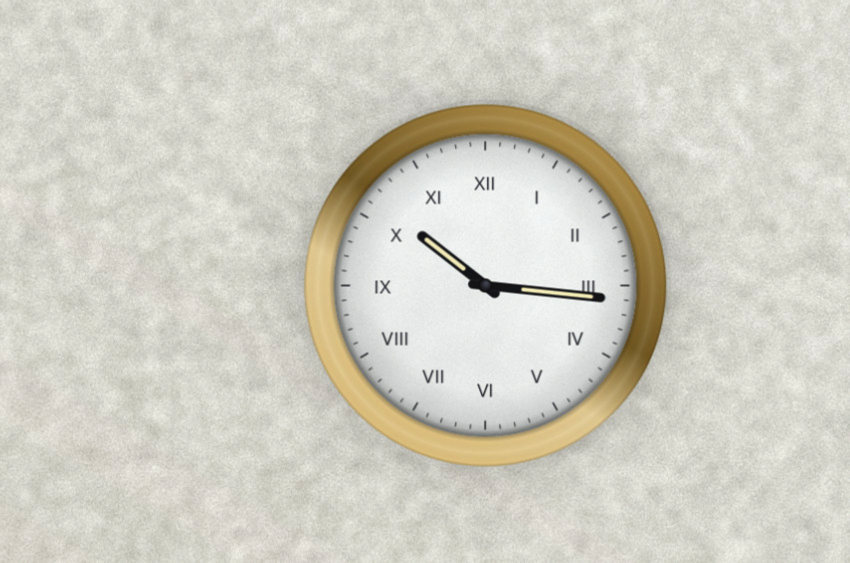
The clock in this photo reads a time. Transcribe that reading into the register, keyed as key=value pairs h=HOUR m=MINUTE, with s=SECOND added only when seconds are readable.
h=10 m=16
